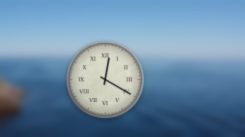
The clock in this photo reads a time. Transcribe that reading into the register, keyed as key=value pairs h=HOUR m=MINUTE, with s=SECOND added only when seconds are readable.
h=12 m=20
